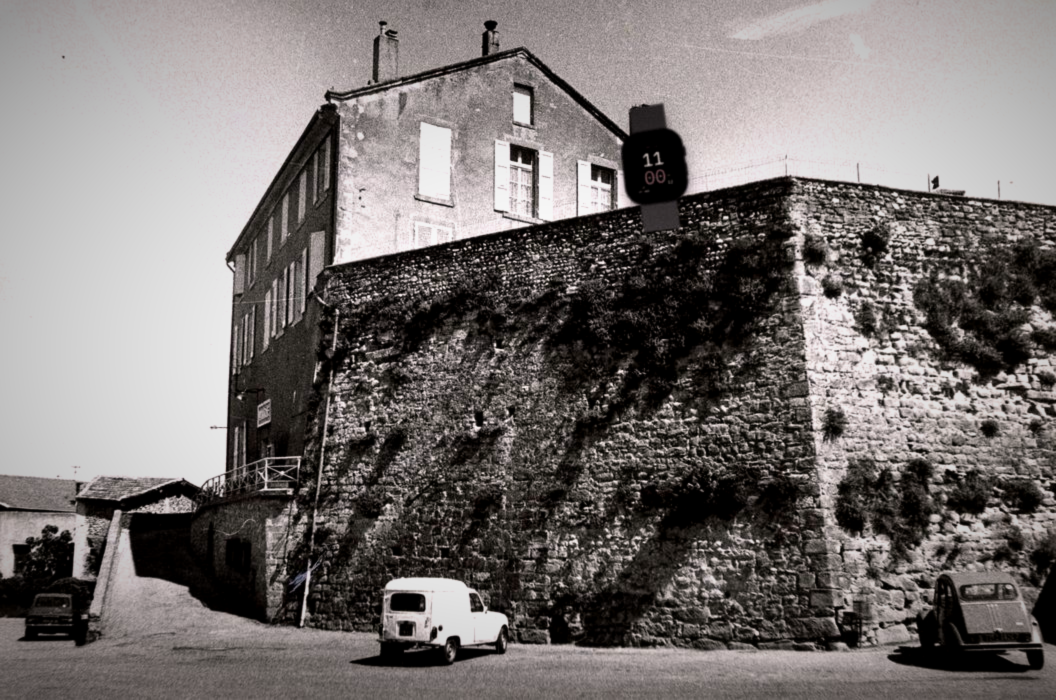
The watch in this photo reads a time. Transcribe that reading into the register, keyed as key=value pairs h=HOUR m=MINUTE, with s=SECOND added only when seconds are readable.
h=11 m=0
